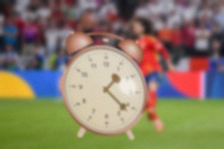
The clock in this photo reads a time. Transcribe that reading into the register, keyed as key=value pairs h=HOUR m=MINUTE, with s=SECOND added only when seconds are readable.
h=1 m=22
